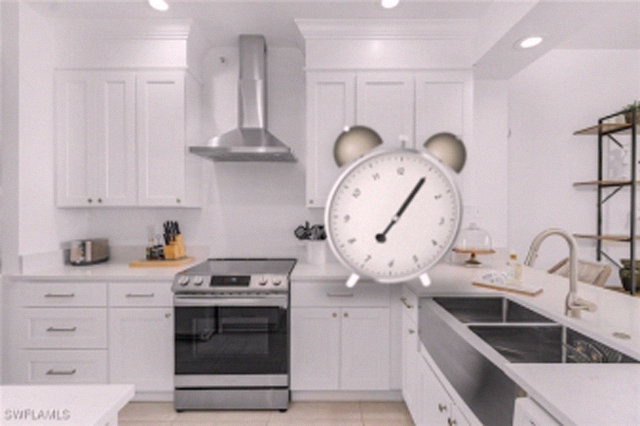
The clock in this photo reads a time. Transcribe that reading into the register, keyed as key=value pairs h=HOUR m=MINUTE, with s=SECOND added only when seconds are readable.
h=7 m=5
